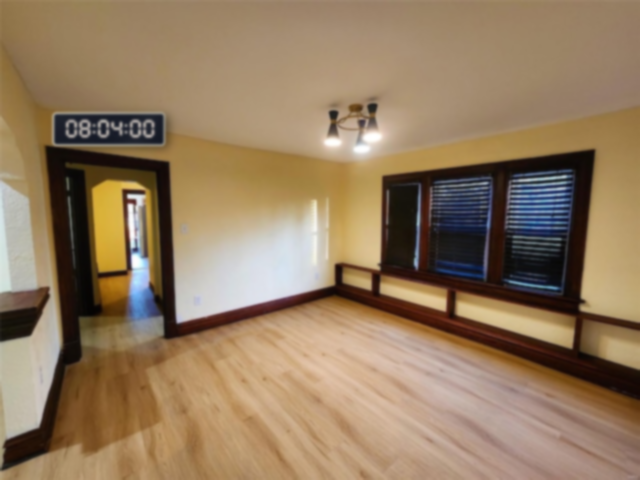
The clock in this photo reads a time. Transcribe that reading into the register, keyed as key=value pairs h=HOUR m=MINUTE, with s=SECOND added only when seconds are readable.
h=8 m=4 s=0
